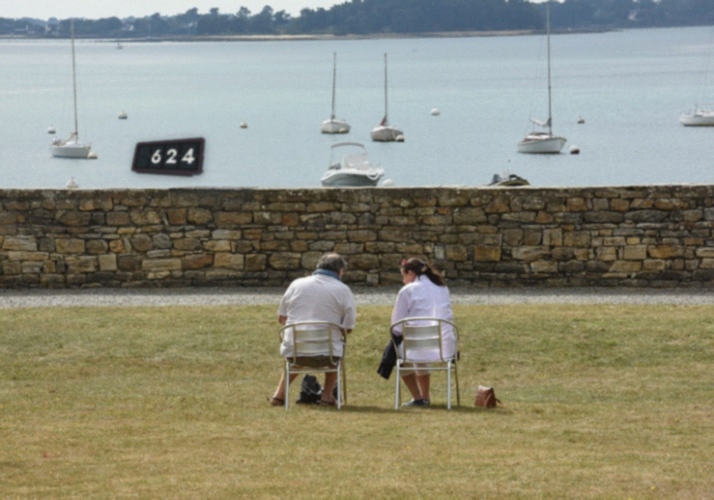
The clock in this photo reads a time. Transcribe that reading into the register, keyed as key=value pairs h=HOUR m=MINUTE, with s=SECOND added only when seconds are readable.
h=6 m=24
